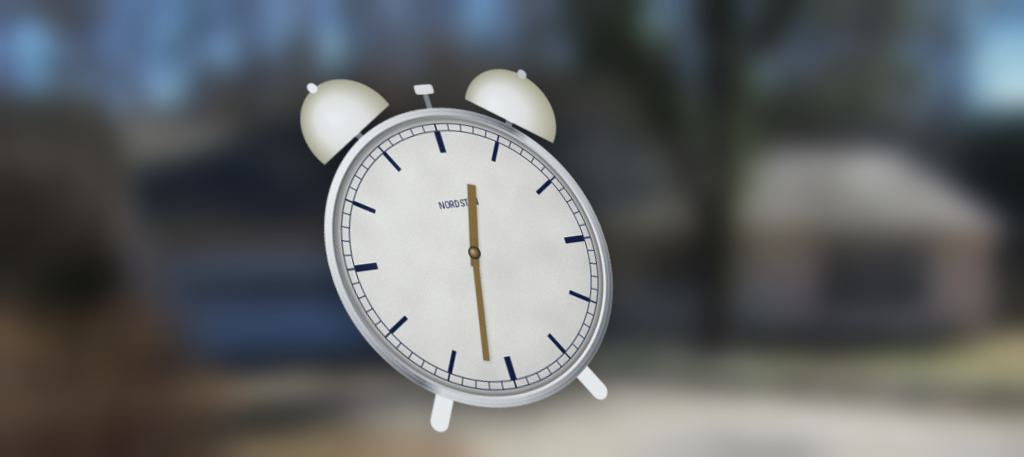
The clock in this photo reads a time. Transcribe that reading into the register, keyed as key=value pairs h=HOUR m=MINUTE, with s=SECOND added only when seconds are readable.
h=12 m=32
